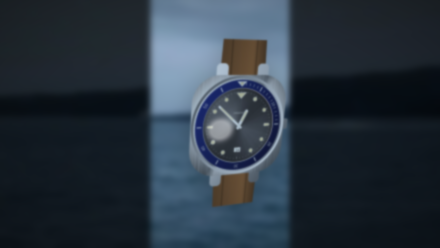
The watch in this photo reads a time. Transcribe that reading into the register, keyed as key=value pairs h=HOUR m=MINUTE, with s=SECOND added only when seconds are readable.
h=12 m=52
